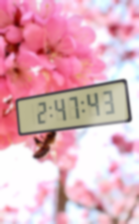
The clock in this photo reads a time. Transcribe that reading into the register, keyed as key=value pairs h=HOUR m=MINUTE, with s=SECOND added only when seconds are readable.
h=2 m=47 s=43
